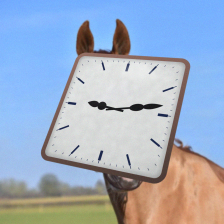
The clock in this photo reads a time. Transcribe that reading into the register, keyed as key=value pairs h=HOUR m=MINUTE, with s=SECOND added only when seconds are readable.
h=9 m=13
